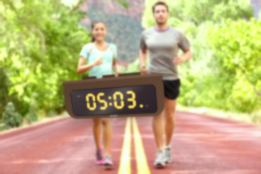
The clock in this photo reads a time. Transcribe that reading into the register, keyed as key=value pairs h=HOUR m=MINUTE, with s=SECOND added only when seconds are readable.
h=5 m=3
